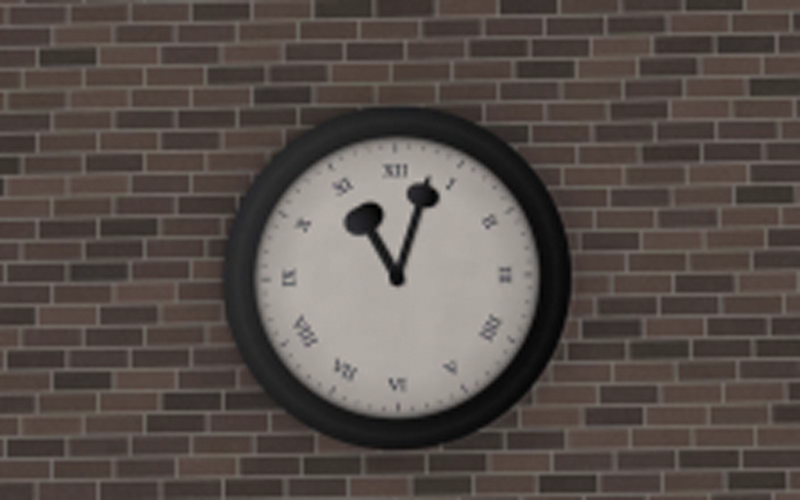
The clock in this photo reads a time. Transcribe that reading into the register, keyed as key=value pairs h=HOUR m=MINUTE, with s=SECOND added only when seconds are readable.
h=11 m=3
